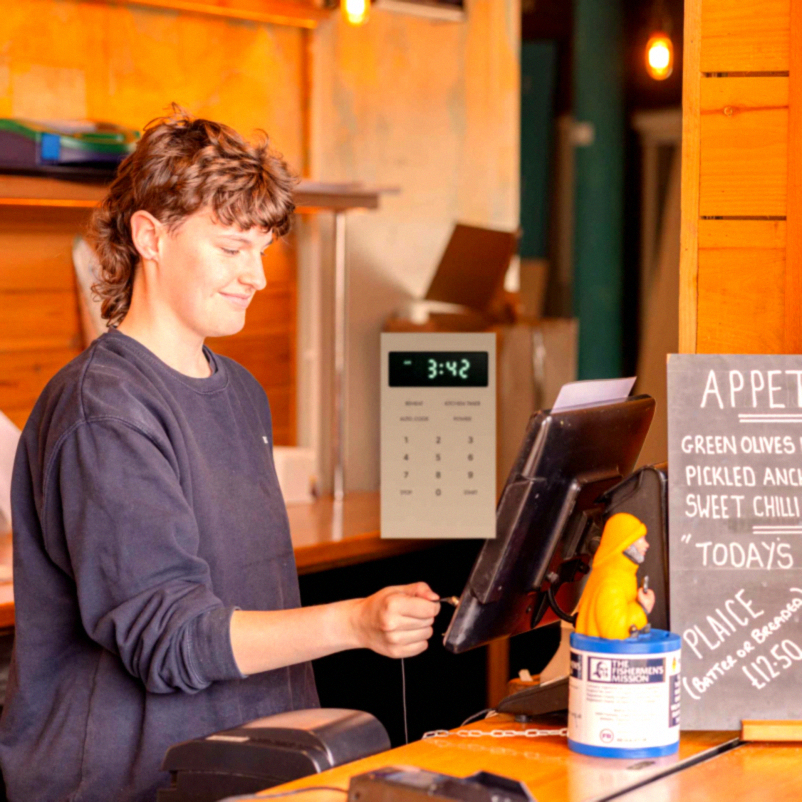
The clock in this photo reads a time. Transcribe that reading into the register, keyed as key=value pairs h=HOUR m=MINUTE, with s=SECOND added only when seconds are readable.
h=3 m=42
